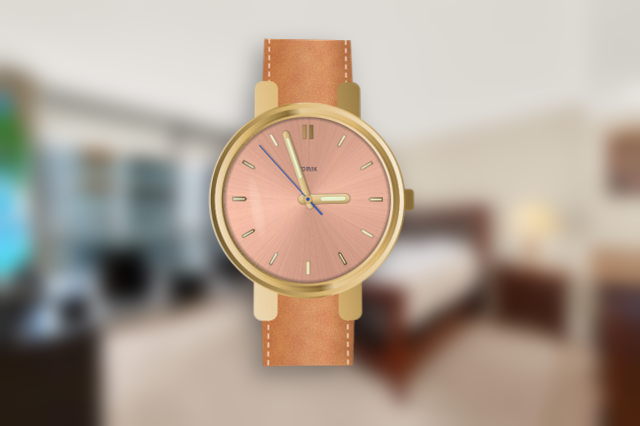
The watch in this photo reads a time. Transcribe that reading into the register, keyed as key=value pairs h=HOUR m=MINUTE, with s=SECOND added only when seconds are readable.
h=2 m=56 s=53
